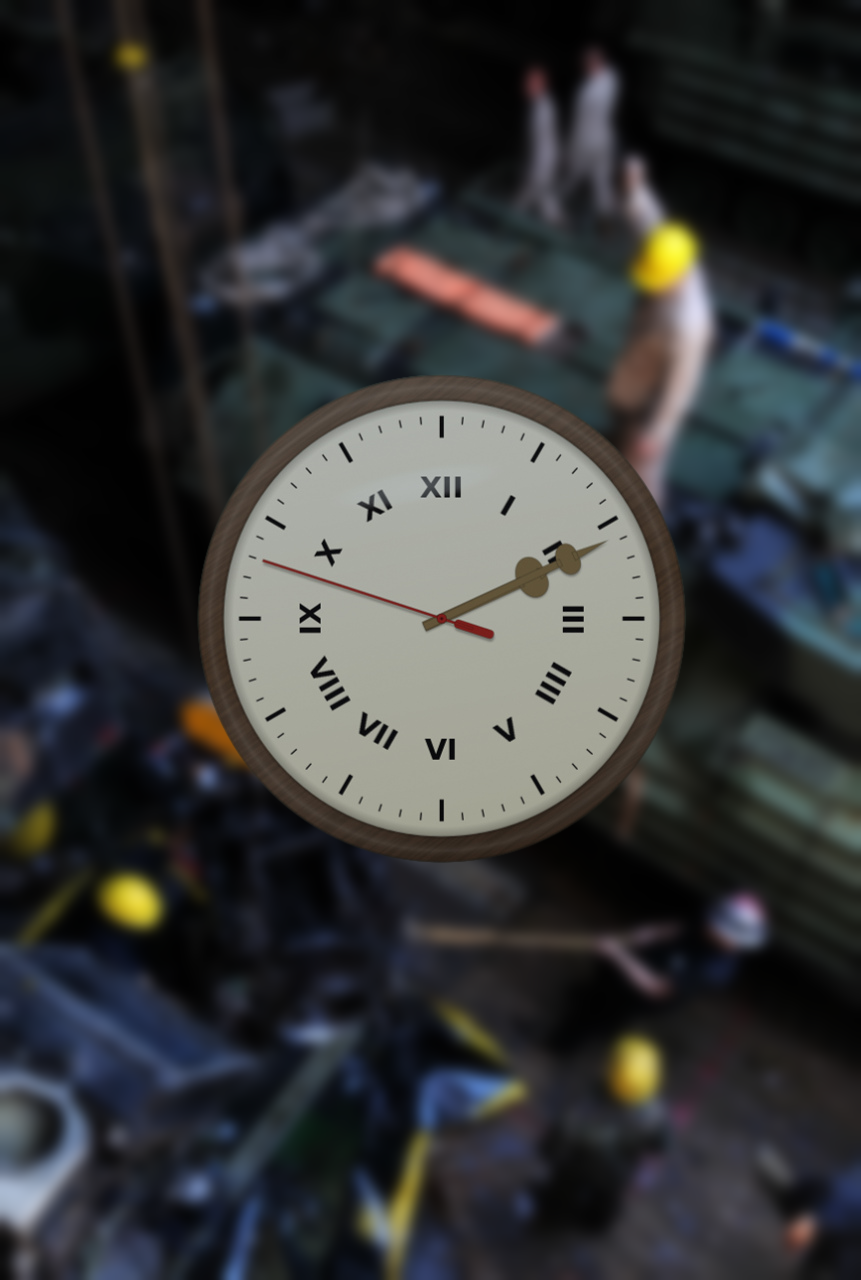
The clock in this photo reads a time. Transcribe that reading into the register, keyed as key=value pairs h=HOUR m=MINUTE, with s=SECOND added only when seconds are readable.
h=2 m=10 s=48
